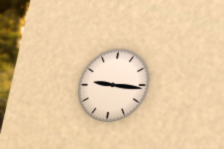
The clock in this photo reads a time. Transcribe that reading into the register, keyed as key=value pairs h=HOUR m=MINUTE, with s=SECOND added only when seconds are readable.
h=9 m=16
